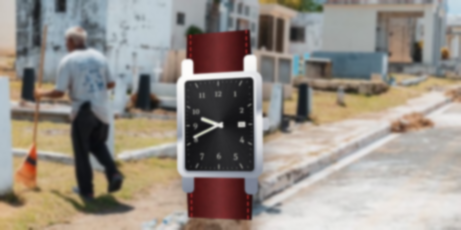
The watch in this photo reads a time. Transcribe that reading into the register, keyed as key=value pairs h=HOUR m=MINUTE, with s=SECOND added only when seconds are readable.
h=9 m=41
